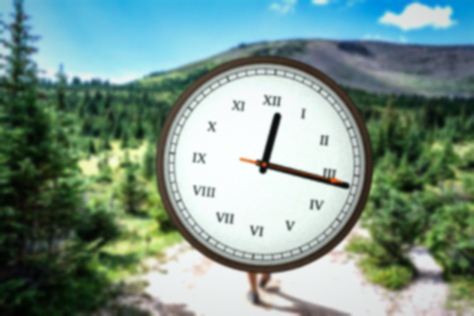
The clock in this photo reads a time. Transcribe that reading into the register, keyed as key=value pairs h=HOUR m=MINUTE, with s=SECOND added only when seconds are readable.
h=12 m=16 s=16
